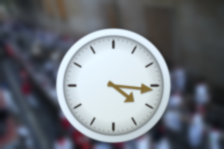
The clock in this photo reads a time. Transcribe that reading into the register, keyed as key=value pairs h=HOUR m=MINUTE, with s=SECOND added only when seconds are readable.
h=4 m=16
